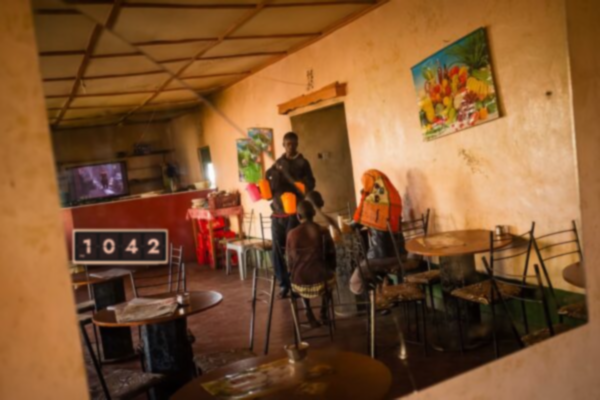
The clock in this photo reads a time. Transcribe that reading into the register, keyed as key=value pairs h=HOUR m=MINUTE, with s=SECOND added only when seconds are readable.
h=10 m=42
